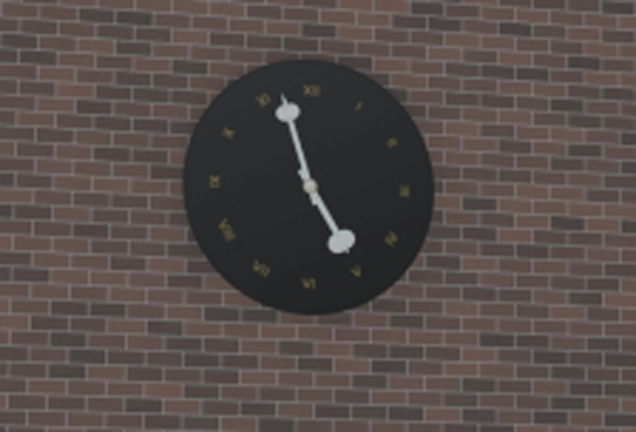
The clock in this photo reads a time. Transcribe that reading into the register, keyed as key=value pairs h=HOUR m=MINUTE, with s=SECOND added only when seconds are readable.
h=4 m=57
